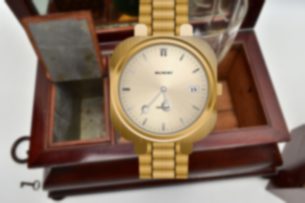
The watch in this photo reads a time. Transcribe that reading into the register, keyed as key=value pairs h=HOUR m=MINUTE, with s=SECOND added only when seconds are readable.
h=5 m=37
